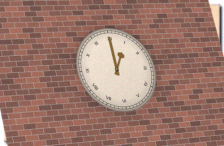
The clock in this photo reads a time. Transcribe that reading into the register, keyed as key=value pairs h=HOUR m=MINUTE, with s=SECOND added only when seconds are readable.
h=1 m=0
